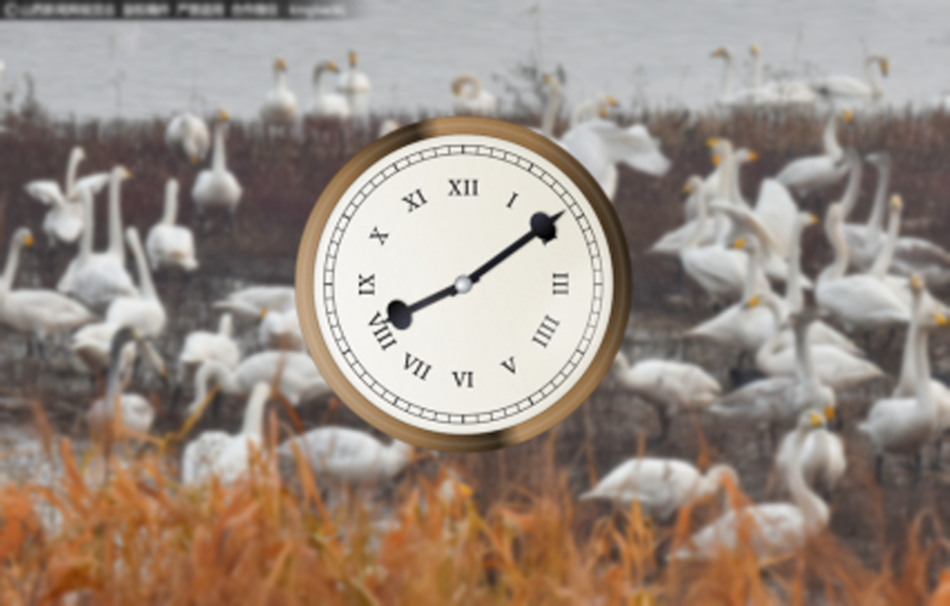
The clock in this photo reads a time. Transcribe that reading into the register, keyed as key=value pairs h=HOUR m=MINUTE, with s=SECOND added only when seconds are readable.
h=8 m=9
